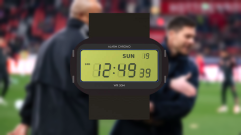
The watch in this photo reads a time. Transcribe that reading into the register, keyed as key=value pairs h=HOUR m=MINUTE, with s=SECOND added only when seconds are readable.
h=12 m=49 s=39
